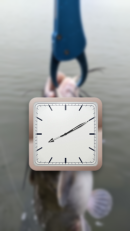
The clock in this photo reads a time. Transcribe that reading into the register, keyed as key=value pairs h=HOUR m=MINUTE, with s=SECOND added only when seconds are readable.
h=8 m=10
